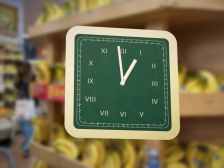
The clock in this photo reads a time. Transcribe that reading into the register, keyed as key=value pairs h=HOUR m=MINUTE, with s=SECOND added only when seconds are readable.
h=12 m=59
